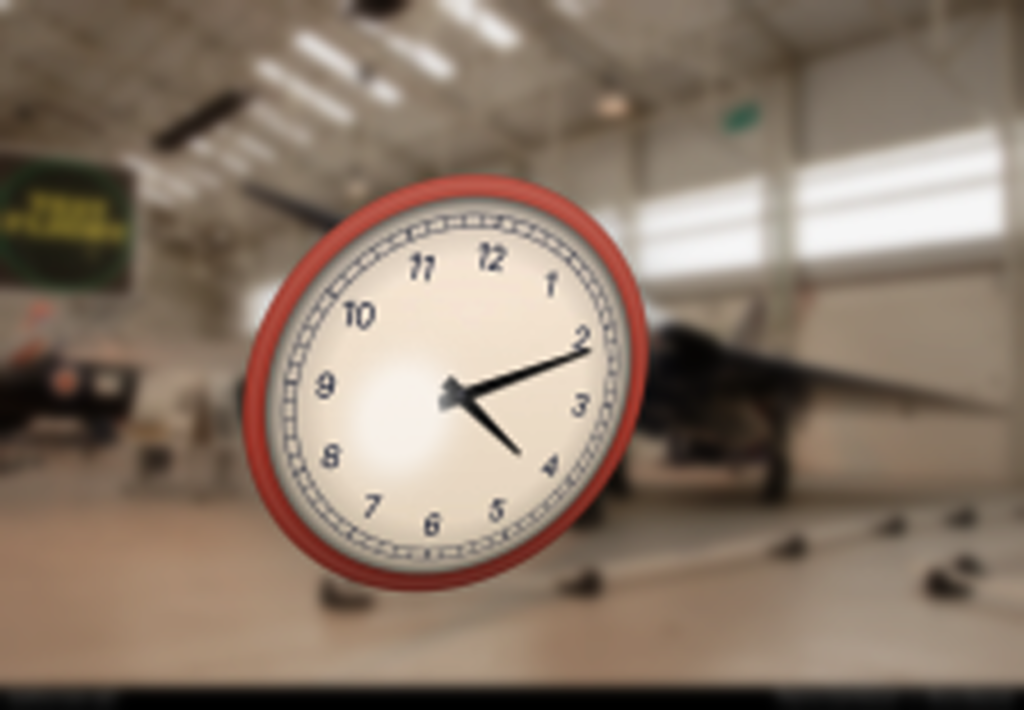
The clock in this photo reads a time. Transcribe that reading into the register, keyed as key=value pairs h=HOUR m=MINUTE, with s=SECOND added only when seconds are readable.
h=4 m=11
